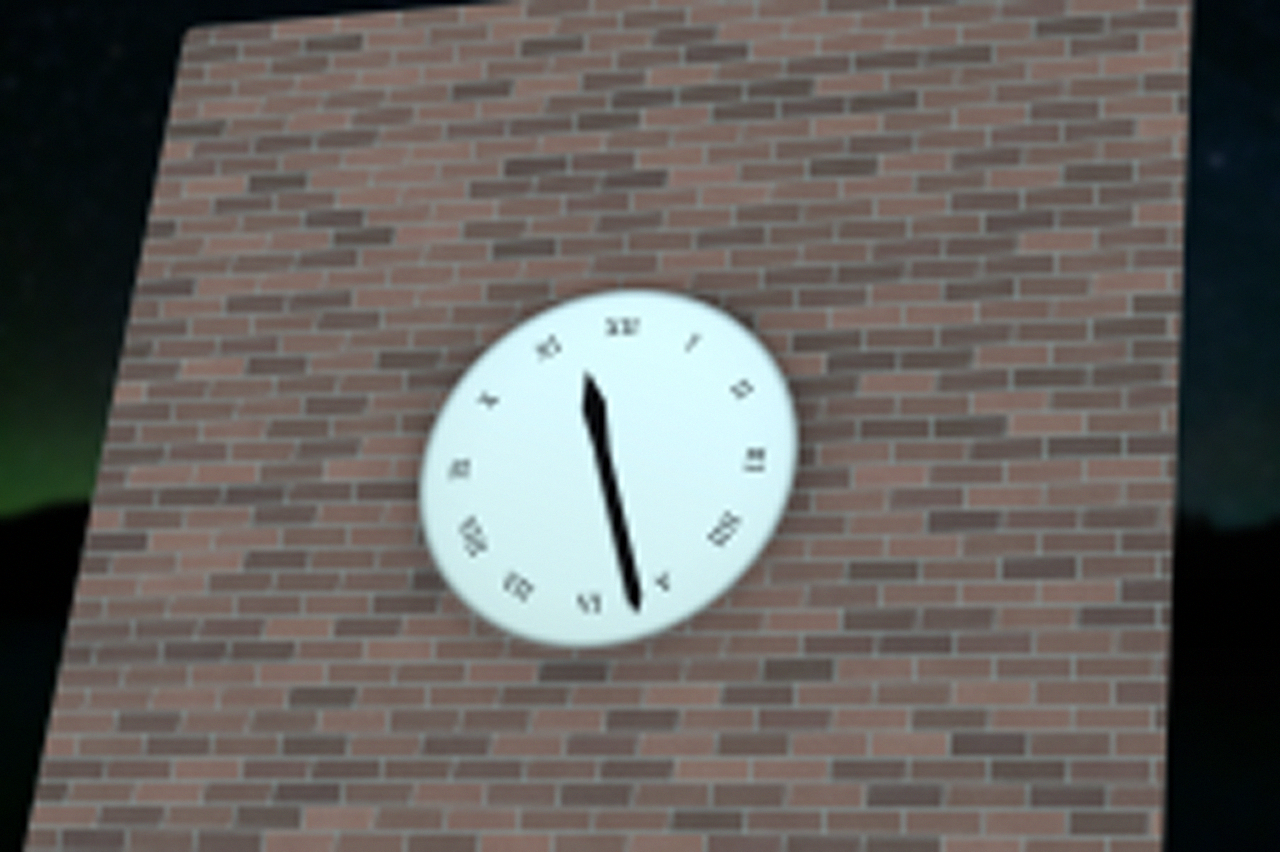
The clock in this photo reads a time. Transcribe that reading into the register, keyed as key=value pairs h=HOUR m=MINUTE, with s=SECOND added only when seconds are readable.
h=11 m=27
